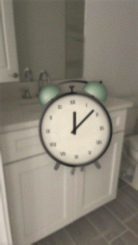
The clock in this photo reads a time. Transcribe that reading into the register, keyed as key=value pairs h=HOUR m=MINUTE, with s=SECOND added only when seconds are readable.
h=12 m=8
